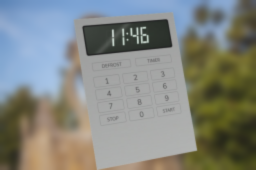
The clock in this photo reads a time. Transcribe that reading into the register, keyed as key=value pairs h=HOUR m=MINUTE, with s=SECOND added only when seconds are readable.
h=11 m=46
